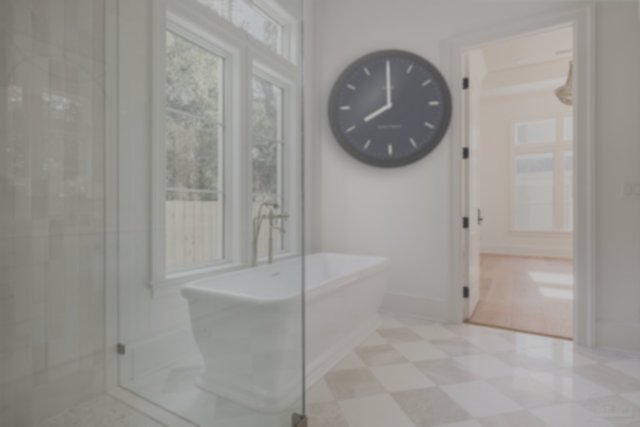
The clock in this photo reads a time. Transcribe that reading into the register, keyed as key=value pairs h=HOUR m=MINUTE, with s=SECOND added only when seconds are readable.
h=8 m=0
